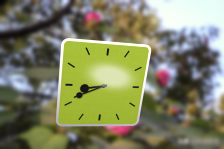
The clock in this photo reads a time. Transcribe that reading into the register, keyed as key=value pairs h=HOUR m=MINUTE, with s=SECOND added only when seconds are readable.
h=8 m=41
